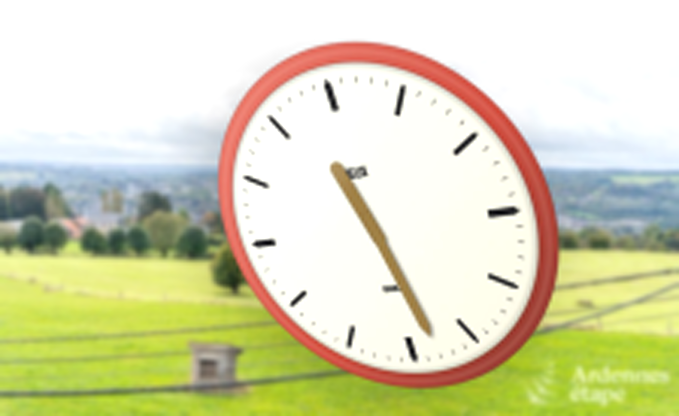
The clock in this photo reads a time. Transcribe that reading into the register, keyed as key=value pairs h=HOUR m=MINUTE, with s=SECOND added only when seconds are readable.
h=11 m=28
